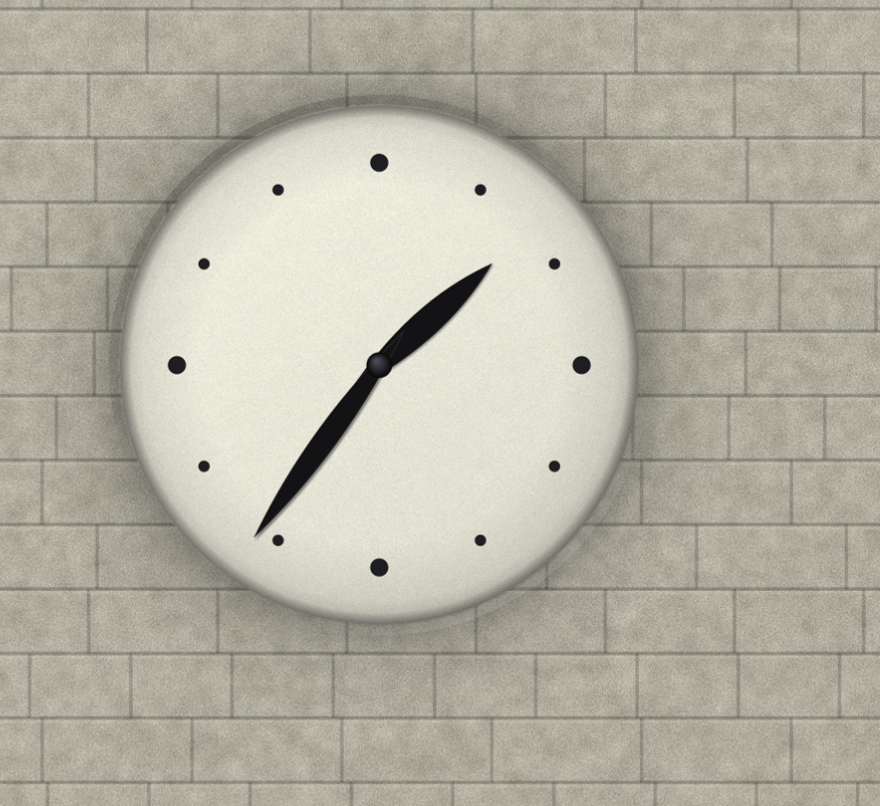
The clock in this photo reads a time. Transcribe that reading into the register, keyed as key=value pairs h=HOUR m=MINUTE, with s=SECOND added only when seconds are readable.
h=1 m=36
